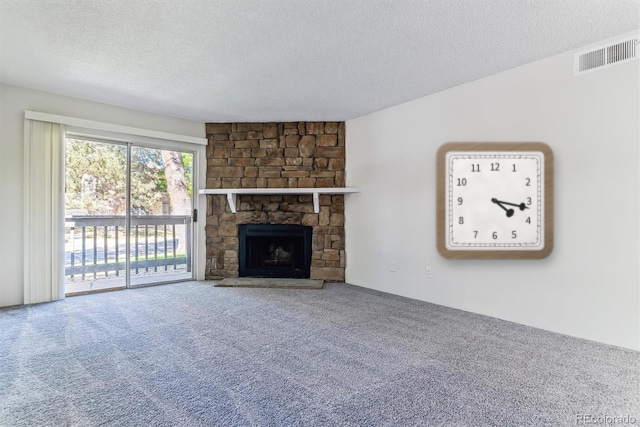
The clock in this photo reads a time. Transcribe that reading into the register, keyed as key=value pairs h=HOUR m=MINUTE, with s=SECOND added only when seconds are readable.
h=4 m=17
